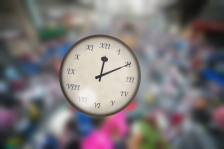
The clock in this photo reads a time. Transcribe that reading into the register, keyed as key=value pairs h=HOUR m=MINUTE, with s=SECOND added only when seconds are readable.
h=12 m=10
